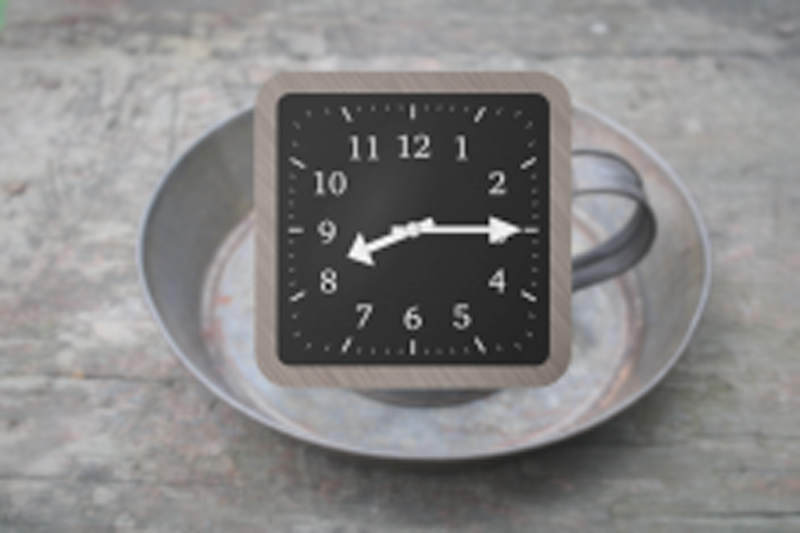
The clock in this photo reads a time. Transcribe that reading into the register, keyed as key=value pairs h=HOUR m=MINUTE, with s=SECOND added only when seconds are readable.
h=8 m=15
